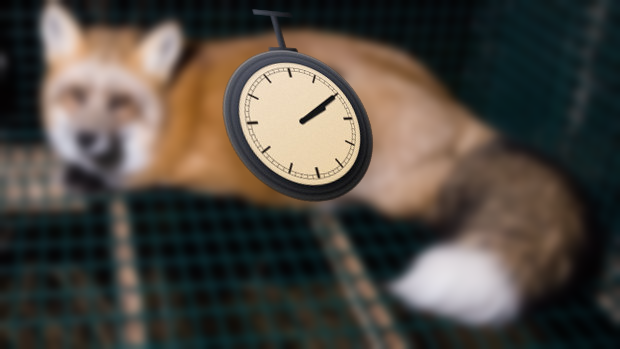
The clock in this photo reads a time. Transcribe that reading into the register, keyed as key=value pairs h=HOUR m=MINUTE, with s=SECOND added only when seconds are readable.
h=2 m=10
